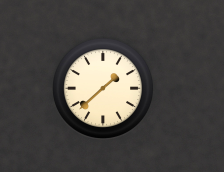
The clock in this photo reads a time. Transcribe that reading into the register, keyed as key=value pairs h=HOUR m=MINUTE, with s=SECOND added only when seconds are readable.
h=1 m=38
